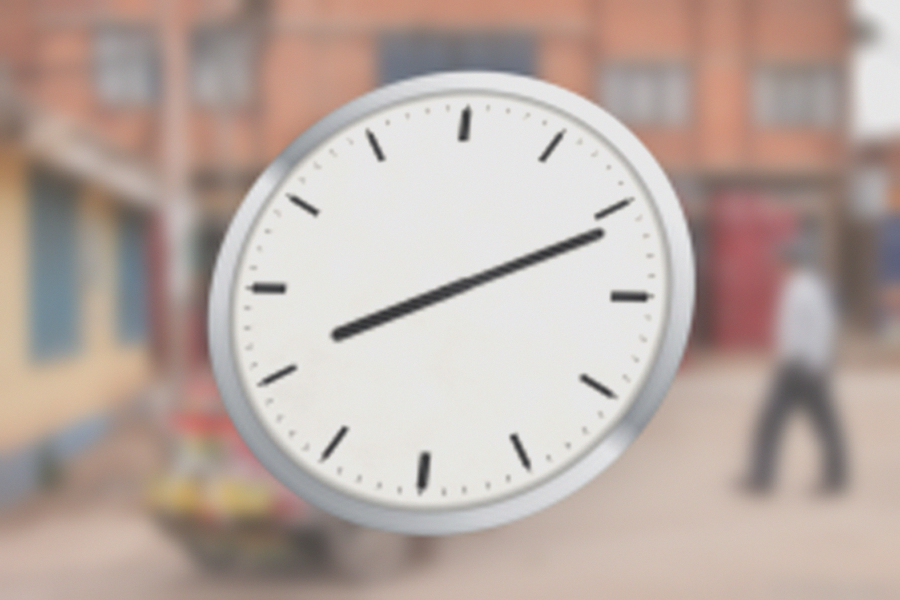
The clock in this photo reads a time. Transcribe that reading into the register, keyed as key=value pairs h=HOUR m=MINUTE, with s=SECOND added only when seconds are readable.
h=8 m=11
